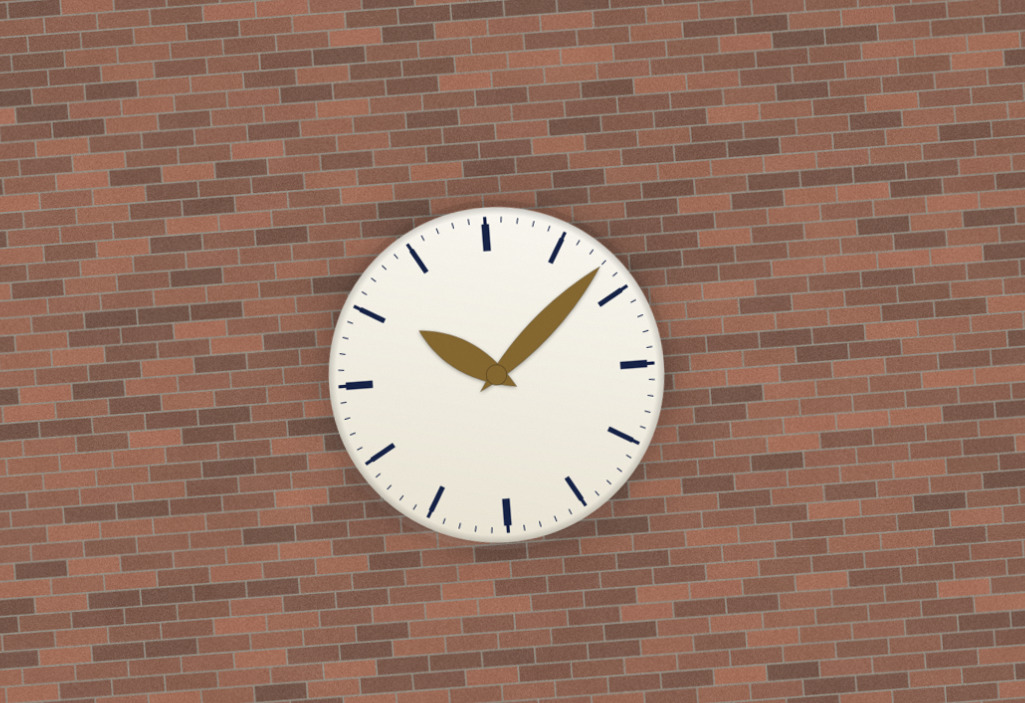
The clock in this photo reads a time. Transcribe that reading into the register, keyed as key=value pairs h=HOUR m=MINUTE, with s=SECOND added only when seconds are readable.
h=10 m=8
